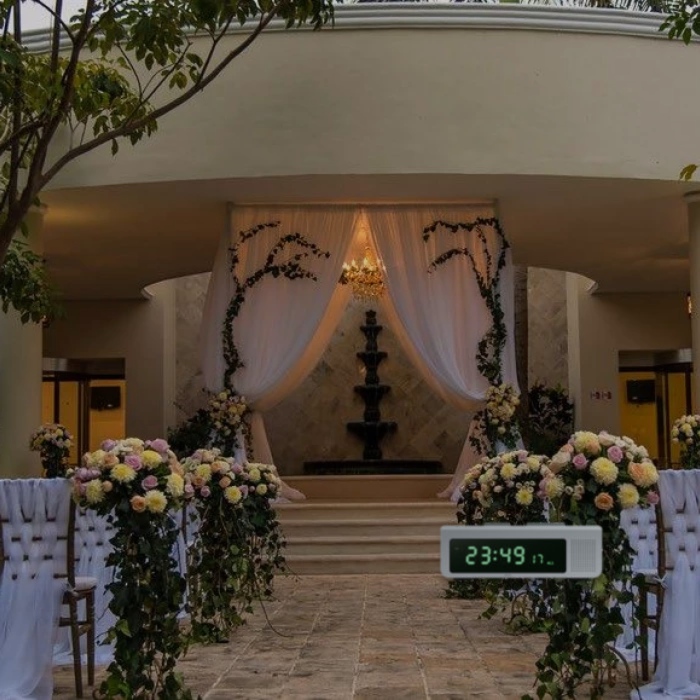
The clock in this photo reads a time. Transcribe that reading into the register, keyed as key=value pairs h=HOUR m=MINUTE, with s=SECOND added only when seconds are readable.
h=23 m=49
